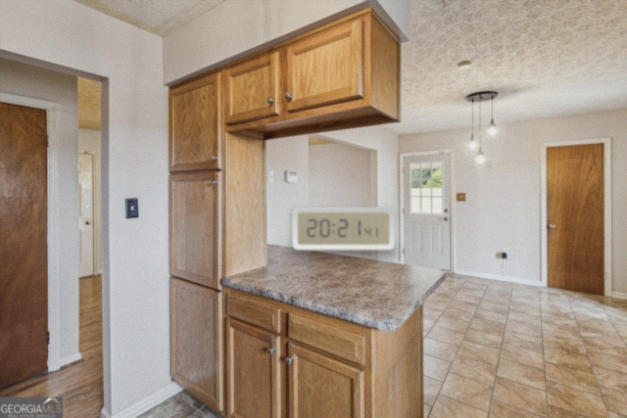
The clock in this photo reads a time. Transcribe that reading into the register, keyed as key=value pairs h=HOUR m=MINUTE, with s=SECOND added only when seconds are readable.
h=20 m=21
